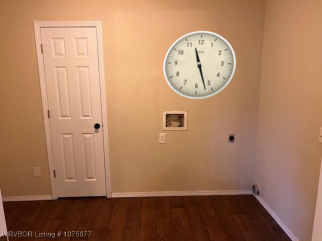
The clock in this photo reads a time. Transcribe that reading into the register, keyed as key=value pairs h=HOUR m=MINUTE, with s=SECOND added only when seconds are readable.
h=11 m=27
